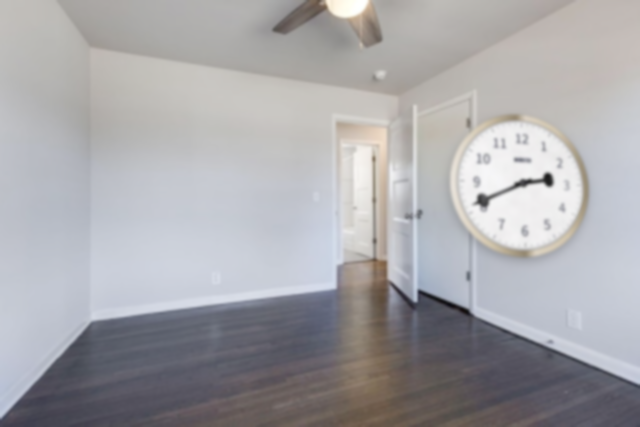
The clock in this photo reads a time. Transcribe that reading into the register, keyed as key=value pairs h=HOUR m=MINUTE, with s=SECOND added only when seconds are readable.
h=2 m=41
